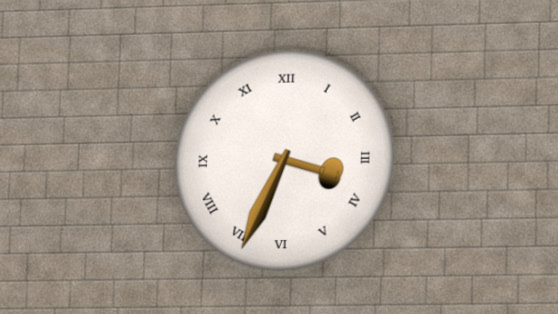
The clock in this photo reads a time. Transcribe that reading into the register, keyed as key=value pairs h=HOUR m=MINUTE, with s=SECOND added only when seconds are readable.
h=3 m=34
